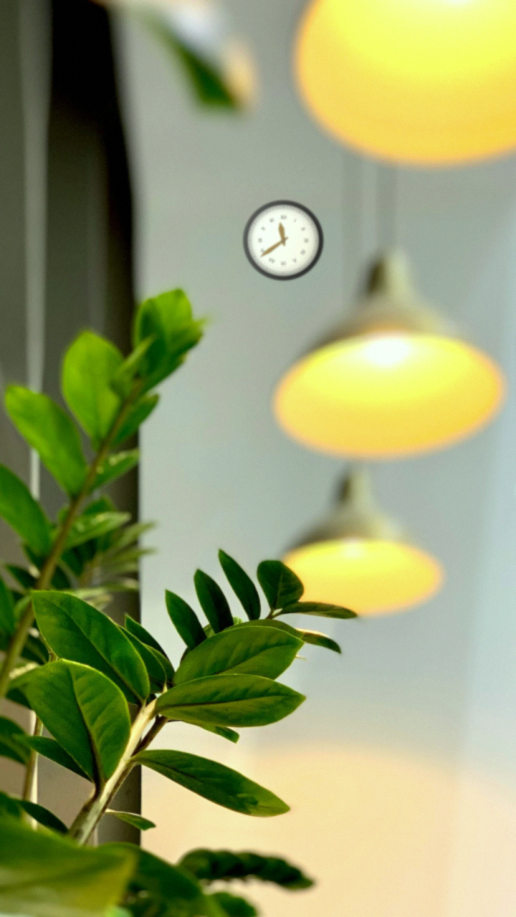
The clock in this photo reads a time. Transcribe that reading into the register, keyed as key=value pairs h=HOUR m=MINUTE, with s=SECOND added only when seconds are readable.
h=11 m=39
